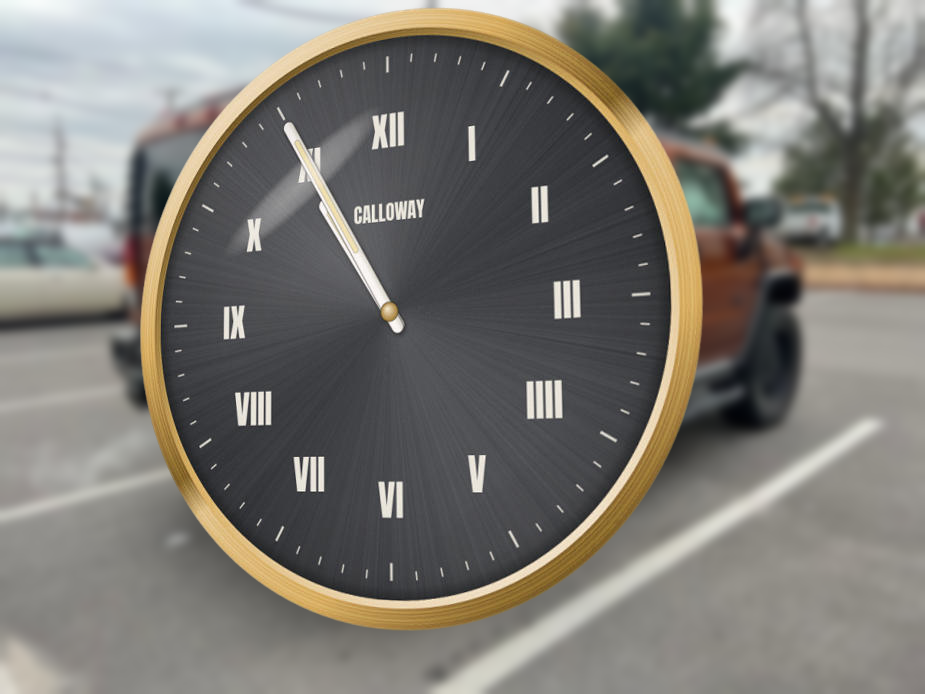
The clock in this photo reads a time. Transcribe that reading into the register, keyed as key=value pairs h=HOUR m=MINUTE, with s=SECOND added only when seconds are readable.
h=10 m=55
